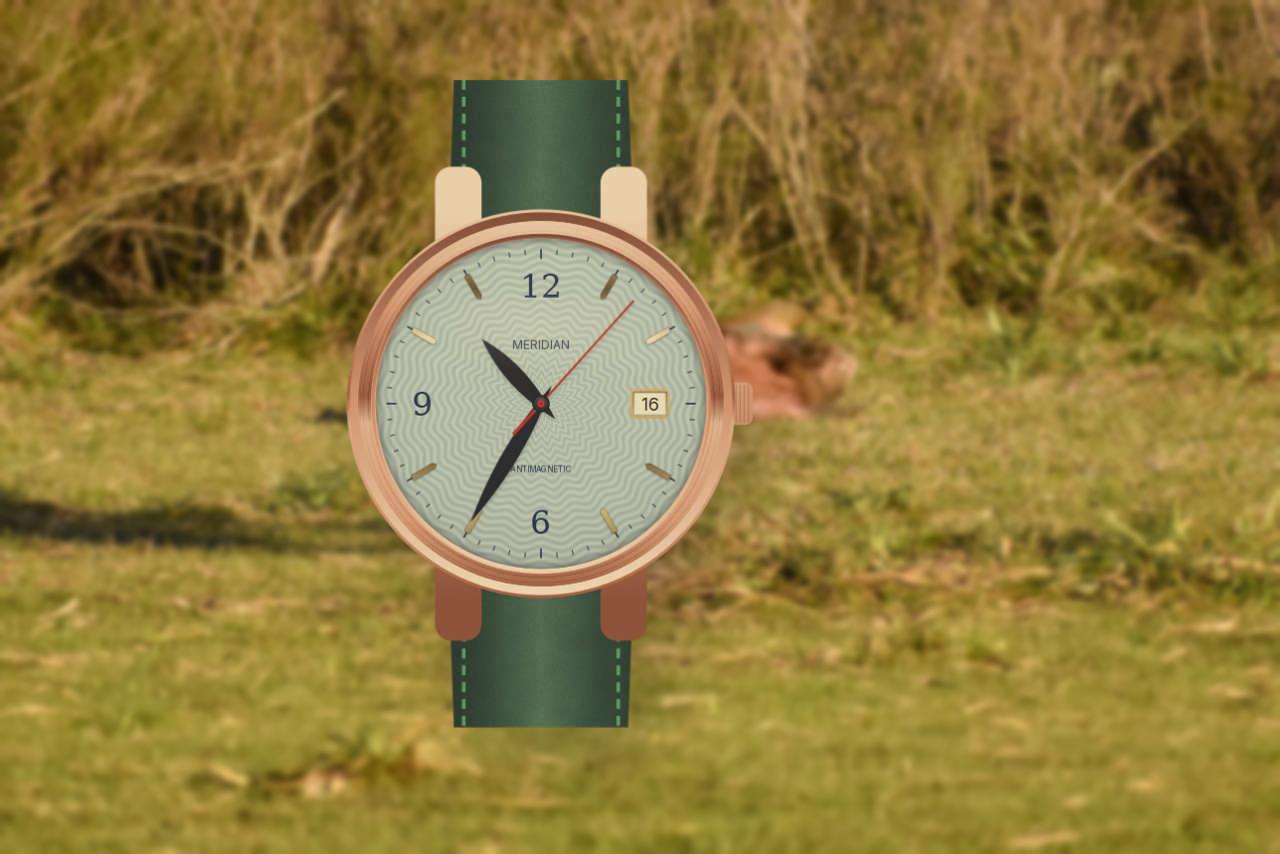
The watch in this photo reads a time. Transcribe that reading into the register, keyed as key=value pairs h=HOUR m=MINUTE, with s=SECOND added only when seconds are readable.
h=10 m=35 s=7
